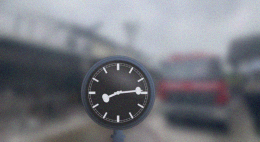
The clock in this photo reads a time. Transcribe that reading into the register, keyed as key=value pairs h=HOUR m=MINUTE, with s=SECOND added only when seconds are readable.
h=8 m=14
